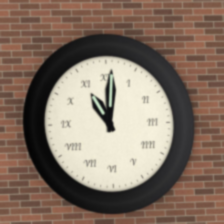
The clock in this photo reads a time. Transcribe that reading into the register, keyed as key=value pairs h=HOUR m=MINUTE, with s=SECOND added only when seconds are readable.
h=11 m=1
